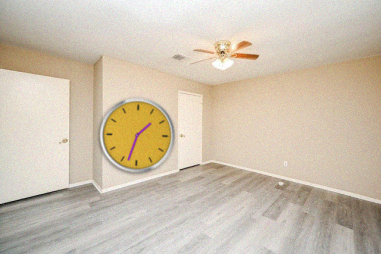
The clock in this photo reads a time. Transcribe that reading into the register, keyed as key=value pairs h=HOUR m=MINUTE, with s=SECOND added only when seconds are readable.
h=1 m=33
